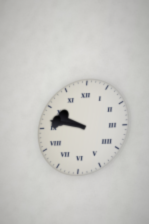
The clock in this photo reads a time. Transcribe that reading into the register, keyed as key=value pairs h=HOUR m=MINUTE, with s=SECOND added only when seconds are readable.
h=9 m=47
